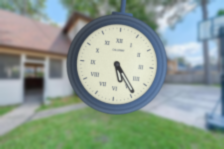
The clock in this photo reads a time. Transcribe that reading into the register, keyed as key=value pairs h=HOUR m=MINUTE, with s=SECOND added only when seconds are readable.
h=5 m=24
